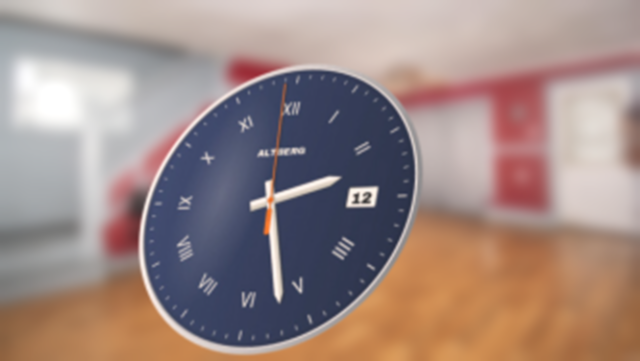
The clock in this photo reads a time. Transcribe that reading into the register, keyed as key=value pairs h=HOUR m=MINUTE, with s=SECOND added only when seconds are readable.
h=2 m=26 s=59
